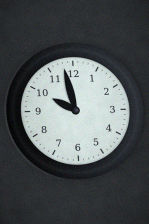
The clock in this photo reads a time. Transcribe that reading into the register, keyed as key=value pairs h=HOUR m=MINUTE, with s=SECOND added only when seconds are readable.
h=9 m=58
